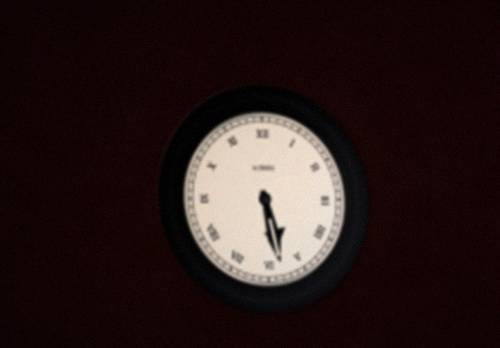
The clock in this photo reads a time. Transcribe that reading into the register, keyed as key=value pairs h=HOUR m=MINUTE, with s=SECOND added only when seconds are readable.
h=5 m=28
